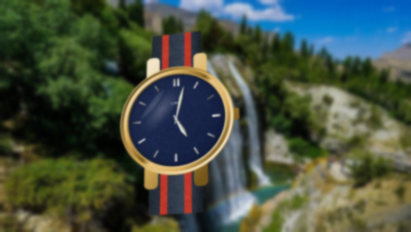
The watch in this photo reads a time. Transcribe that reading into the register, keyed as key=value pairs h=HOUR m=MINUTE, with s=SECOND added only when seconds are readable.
h=5 m=2
